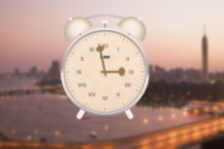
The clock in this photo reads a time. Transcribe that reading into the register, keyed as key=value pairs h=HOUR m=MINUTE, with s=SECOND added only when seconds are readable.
h=2 m=58
